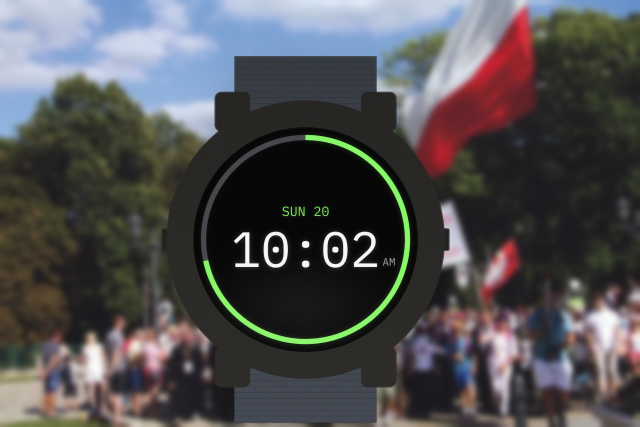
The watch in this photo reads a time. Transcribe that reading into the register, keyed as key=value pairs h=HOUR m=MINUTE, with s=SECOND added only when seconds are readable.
h=10 m=2
